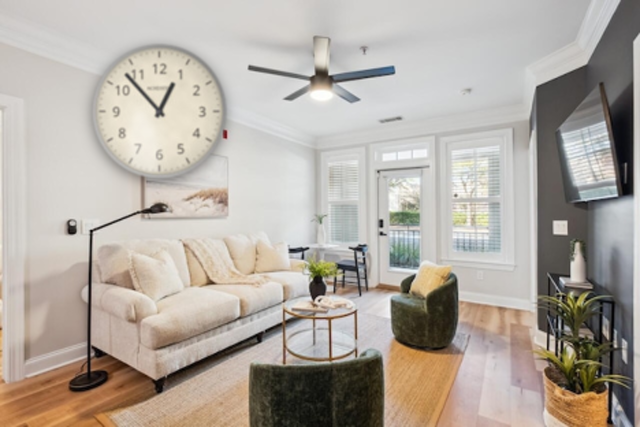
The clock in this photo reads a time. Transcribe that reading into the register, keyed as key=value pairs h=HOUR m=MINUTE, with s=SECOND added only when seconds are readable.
h=12 m=53
